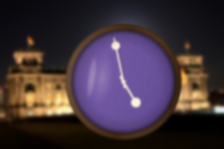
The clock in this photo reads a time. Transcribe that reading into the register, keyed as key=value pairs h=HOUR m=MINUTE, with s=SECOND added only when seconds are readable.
h=4 m=58
